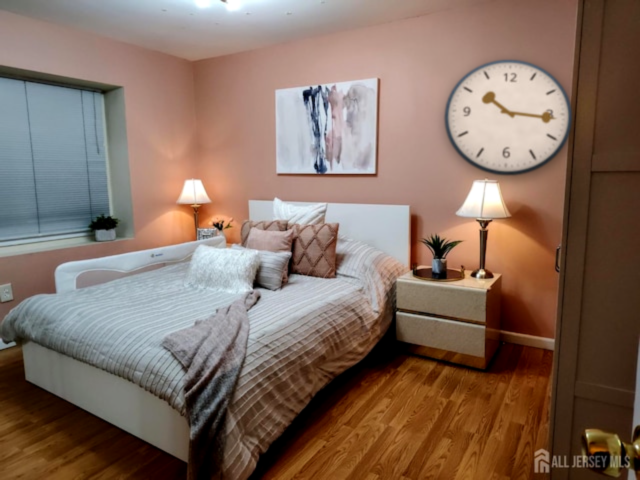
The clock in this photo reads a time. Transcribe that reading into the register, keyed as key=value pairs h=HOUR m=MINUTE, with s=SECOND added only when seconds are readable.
h=10 m=16
